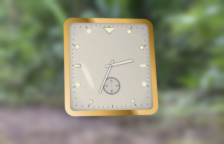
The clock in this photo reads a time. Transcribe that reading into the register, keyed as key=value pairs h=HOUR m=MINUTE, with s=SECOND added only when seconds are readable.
h=2 m=34
